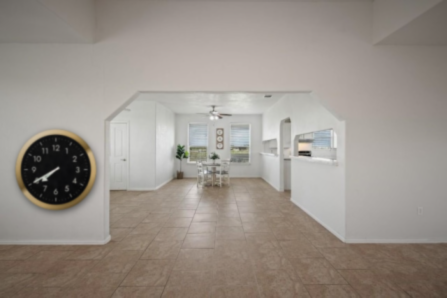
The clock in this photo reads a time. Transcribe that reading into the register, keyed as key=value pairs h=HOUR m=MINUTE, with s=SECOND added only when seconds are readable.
h=7 m=40
